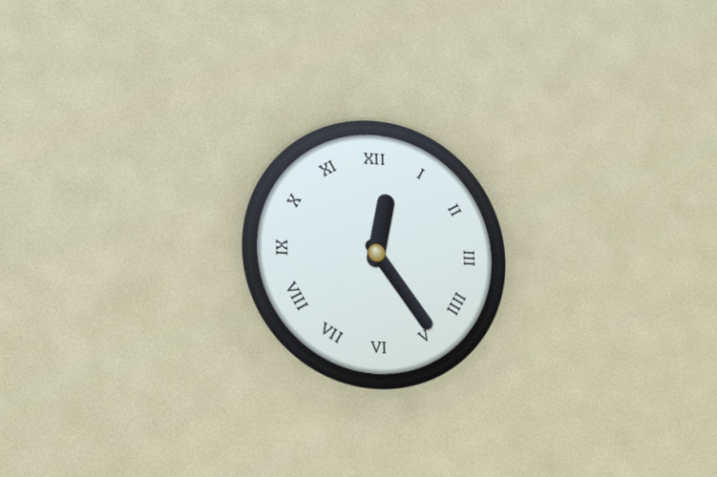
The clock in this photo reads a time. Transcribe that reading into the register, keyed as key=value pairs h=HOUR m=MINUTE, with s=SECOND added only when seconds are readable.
h=12 m=24
